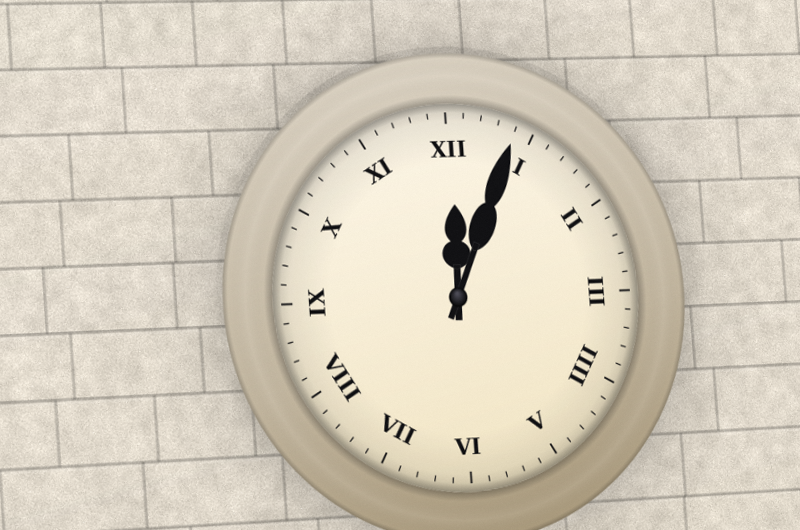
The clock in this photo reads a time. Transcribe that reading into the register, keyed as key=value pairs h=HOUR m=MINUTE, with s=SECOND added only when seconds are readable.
h=12 m=4
